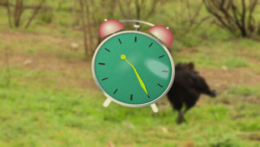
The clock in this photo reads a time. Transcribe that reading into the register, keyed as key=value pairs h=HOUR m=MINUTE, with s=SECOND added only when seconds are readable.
h=10 m=25
